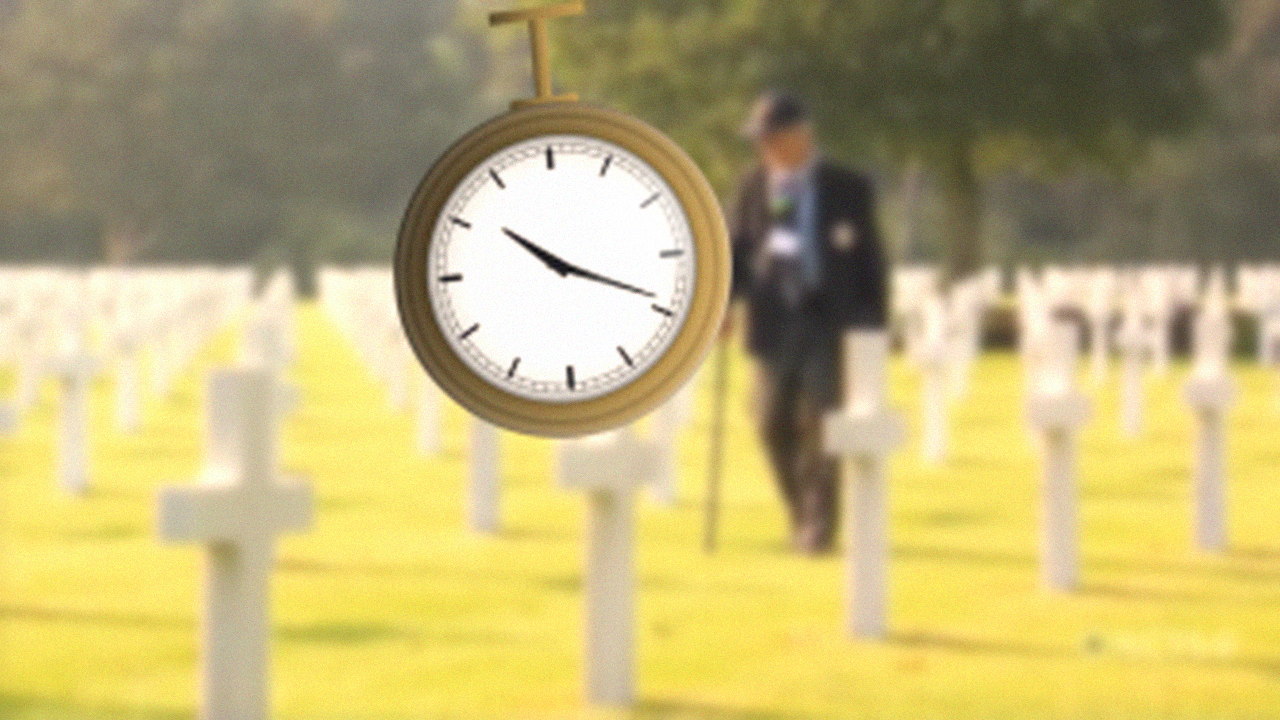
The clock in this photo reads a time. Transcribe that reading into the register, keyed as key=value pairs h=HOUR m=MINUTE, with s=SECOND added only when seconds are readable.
h=10 m=19
